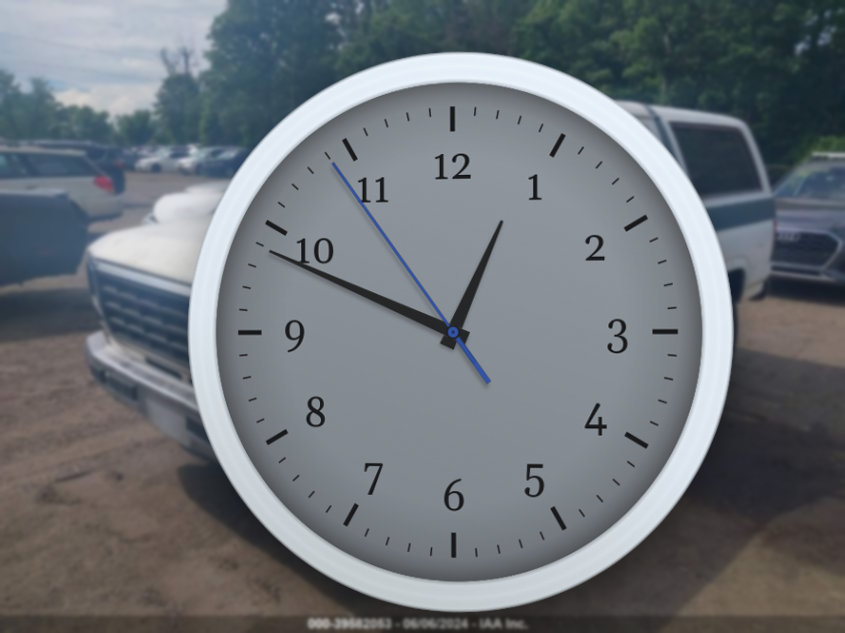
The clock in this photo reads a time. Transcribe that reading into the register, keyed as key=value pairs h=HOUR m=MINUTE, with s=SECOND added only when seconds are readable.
h=12 m=48 s=54
